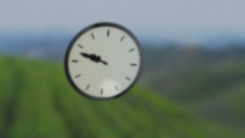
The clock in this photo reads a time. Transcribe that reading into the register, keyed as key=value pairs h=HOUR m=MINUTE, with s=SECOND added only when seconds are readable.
h=9 m=48
